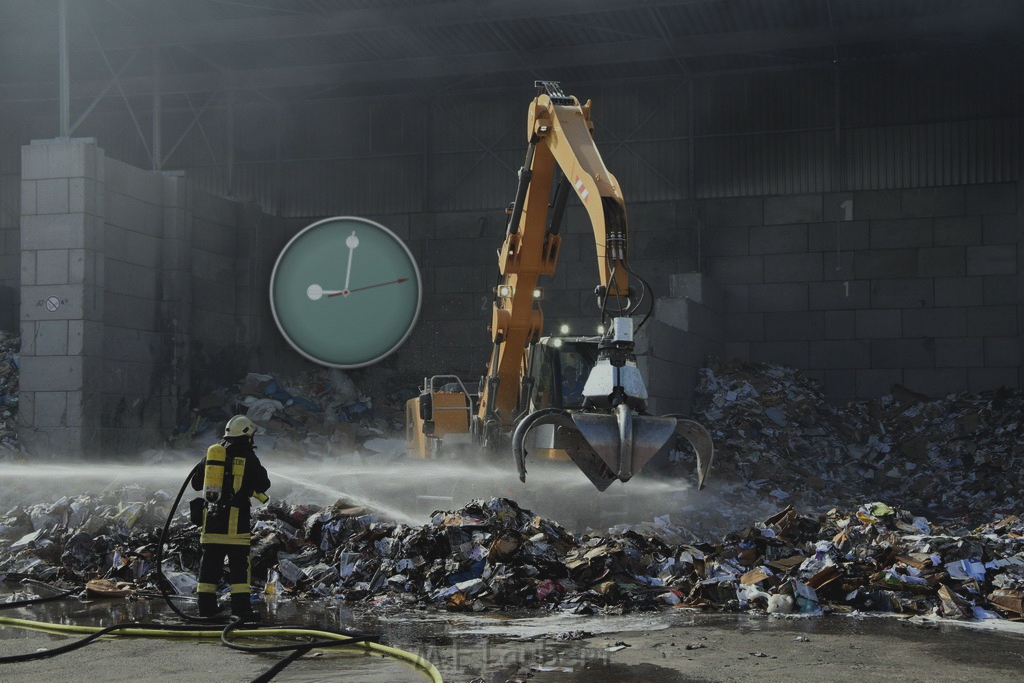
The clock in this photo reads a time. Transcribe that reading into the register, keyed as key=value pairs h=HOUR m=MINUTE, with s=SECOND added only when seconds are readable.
h=9 m=1 s=13
